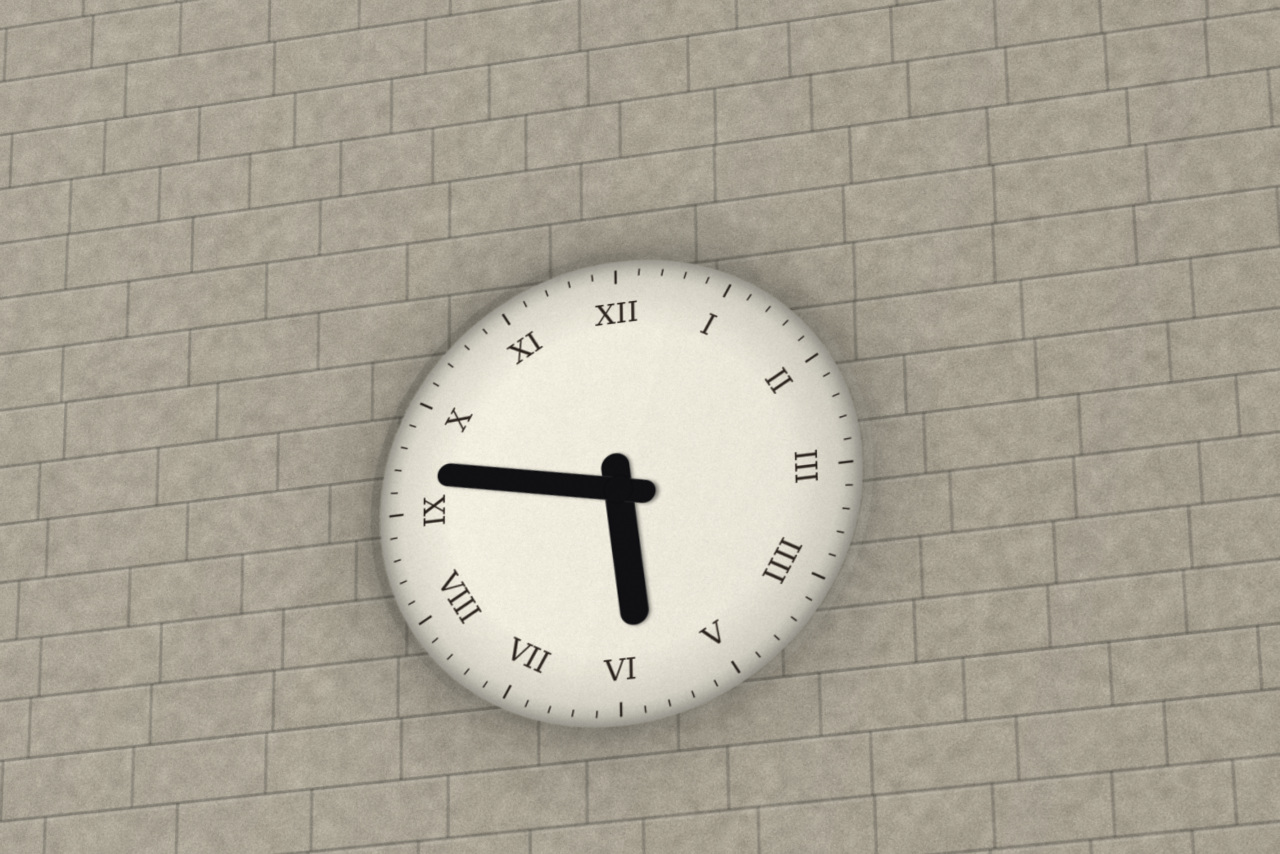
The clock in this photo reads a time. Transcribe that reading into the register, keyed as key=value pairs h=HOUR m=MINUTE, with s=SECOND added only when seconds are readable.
h=5 m=47
